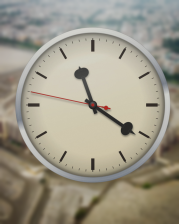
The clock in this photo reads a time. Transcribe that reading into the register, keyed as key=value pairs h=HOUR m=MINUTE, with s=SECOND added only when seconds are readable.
h=11 m=20 s=47
